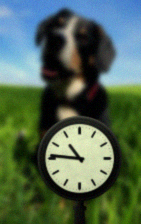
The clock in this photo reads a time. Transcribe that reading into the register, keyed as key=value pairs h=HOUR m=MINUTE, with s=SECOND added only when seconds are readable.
h=10 m=46
